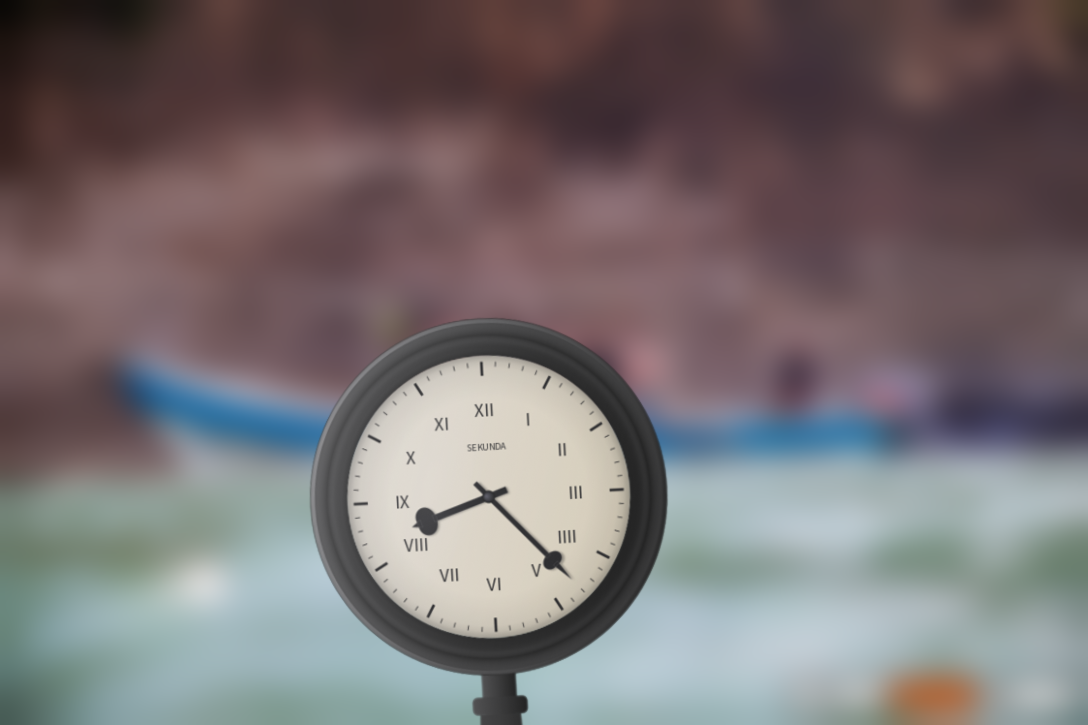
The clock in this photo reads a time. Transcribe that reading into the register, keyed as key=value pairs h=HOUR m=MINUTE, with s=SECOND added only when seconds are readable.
h=8 m=23
